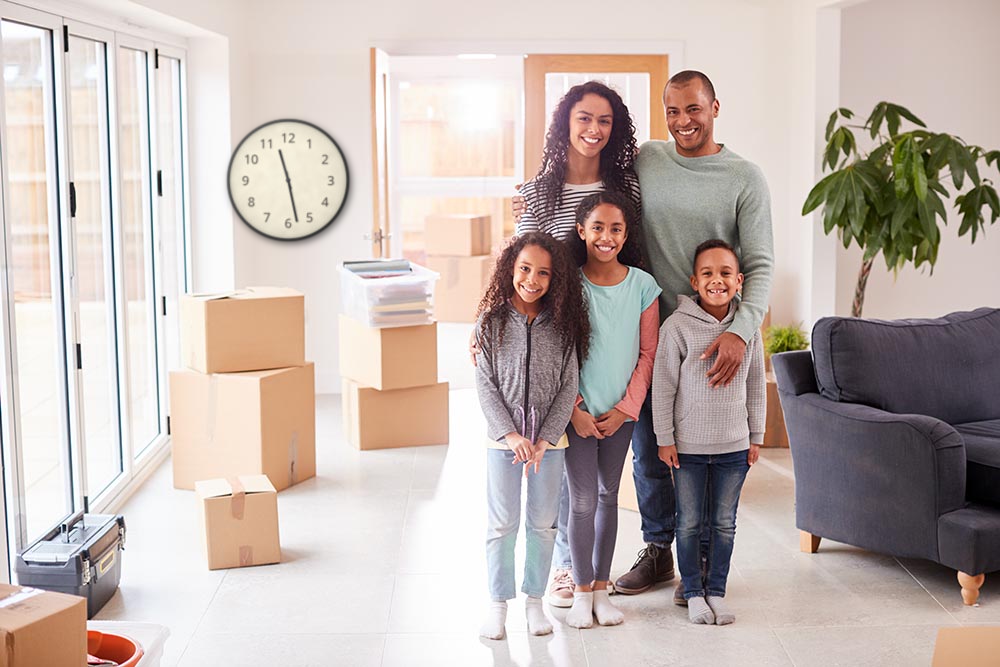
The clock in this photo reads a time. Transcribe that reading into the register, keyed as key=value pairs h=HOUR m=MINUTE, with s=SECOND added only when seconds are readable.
h=11 m=28
